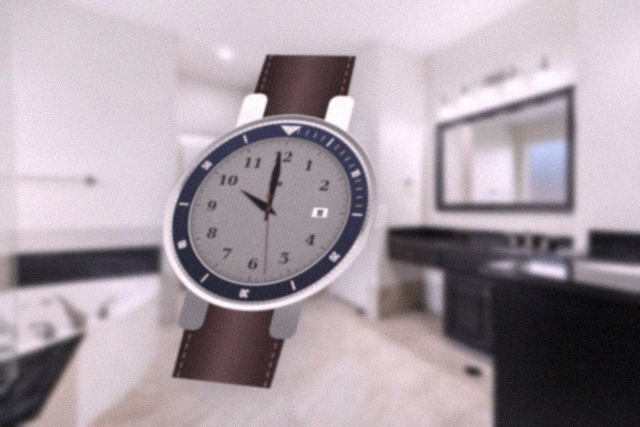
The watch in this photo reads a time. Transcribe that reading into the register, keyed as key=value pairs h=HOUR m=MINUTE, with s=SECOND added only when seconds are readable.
h=9 m=59 s=28
